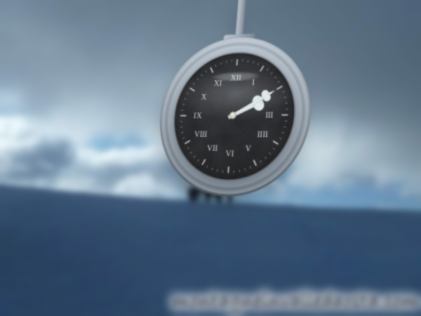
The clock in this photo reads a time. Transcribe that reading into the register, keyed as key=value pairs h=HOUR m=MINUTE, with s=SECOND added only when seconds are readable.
h=2 m=10
